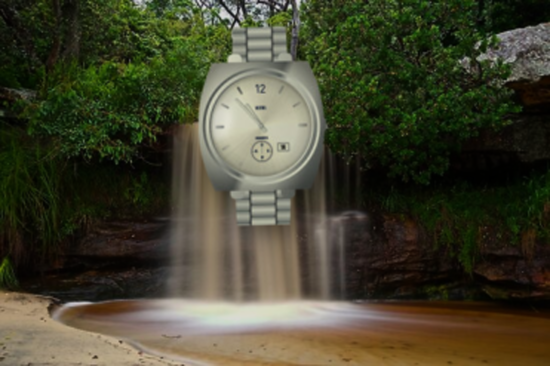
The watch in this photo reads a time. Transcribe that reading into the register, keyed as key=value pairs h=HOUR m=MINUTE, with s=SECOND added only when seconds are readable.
h=10 m=53
